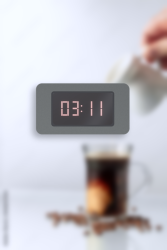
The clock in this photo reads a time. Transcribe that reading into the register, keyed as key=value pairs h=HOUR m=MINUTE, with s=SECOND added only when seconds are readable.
h=3 m=11
